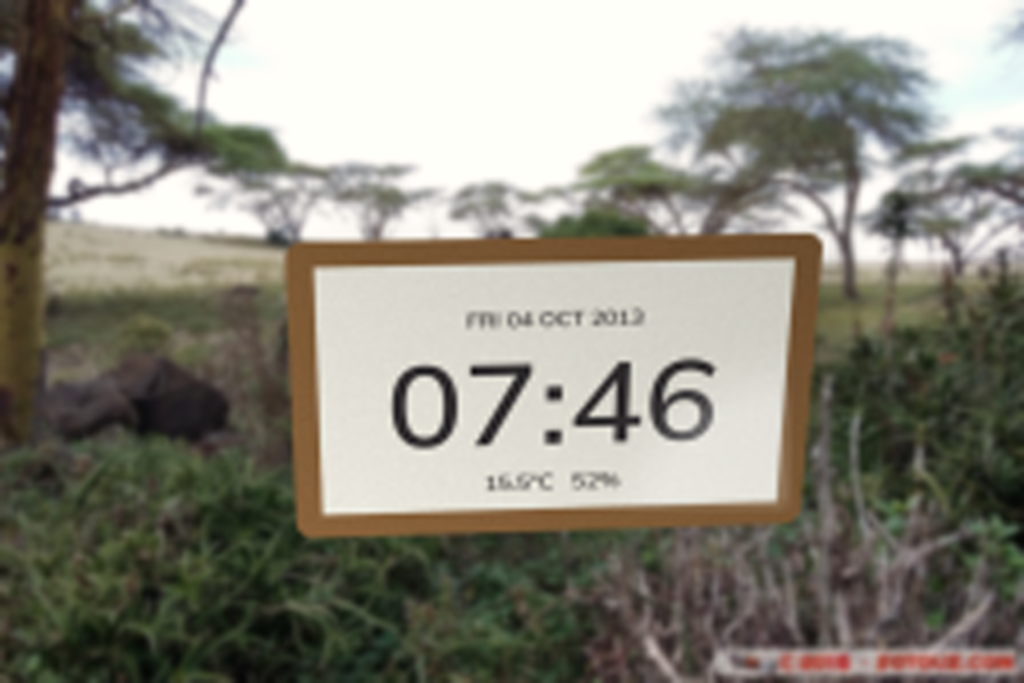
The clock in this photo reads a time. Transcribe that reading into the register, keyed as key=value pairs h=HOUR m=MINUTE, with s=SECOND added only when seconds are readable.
h=7 m=46
